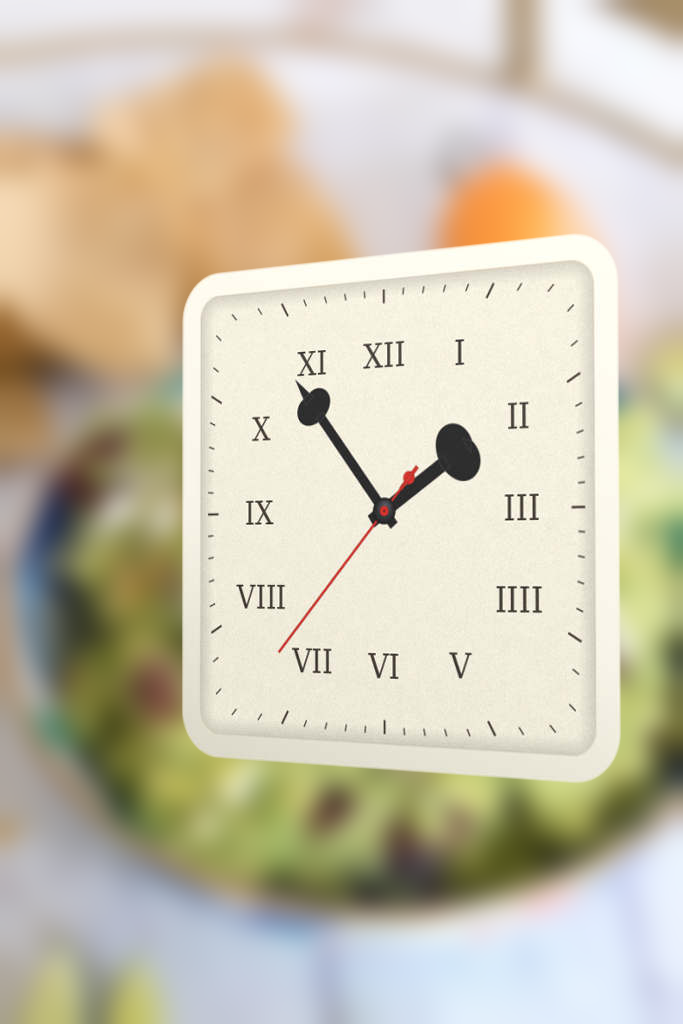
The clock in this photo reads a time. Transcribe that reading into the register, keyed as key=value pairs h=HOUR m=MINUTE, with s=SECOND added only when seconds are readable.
h=1 m=53 s=37
